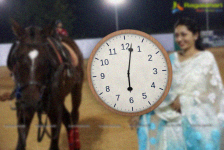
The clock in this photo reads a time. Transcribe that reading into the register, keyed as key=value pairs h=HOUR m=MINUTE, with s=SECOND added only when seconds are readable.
h=6 m=2
